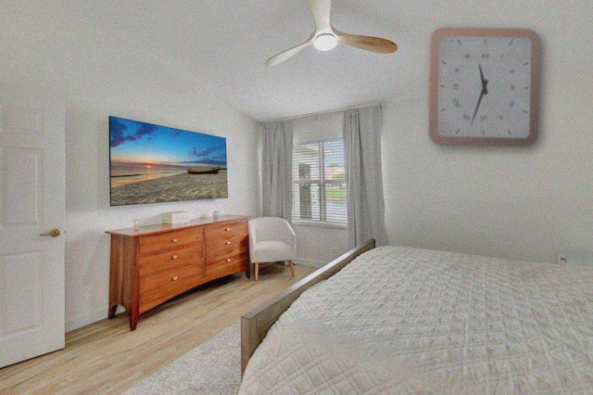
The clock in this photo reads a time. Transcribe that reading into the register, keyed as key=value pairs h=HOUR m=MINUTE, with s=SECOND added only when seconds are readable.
h=11 m=33
